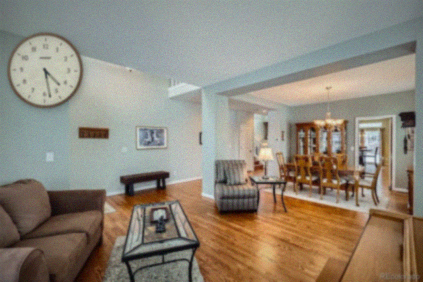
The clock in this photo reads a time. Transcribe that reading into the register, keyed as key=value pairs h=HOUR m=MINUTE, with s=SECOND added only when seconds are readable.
h=4 m=28
